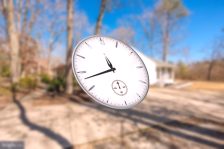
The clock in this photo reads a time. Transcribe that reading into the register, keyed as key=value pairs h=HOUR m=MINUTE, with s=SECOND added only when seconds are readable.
h=11 m=43
